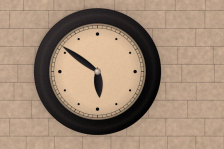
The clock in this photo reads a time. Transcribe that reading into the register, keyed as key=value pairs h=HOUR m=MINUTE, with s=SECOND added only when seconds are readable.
h=5 m=51
